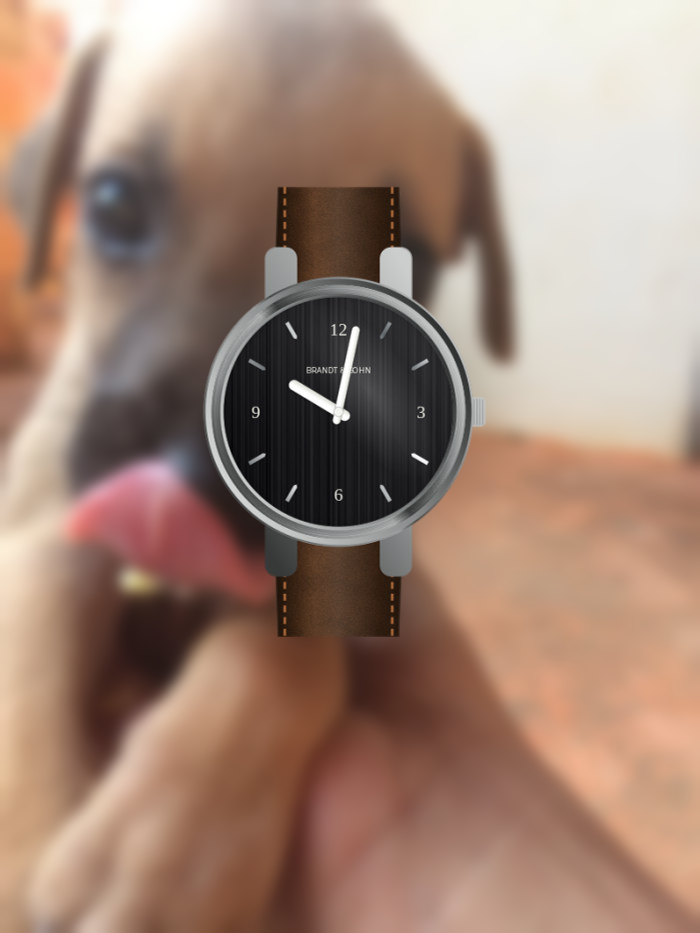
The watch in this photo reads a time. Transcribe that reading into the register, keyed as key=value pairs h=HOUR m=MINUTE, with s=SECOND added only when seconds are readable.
h=10 m=2
